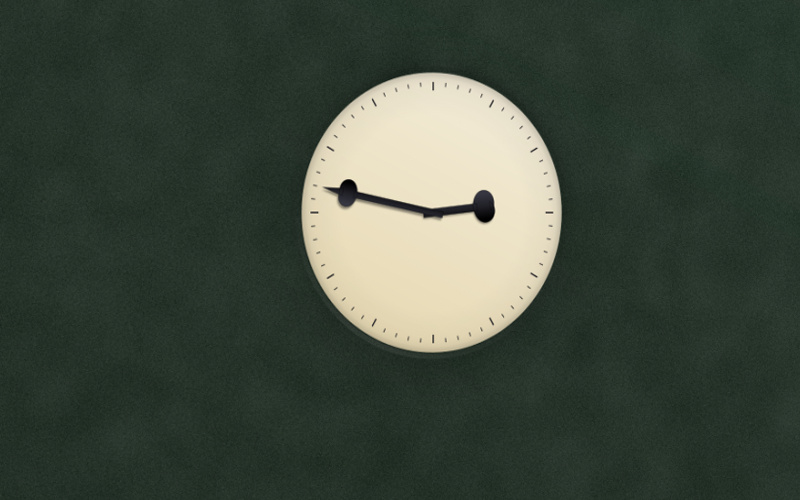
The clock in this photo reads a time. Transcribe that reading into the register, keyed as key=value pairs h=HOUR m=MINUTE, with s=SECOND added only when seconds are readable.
h=2 m=47
